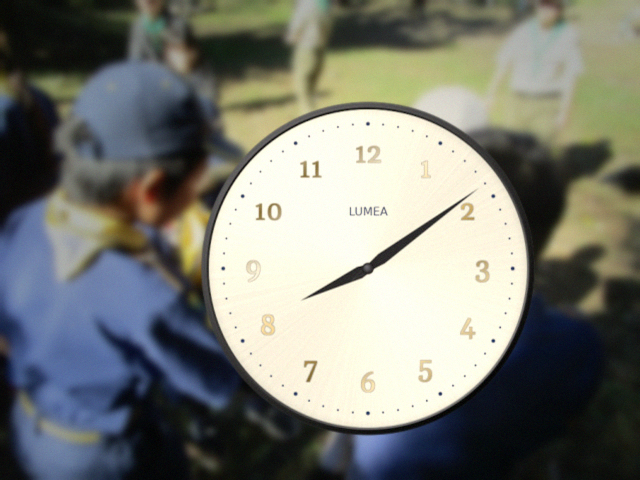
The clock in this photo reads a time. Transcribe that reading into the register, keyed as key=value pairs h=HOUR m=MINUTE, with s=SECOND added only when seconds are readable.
h=8 m=9
